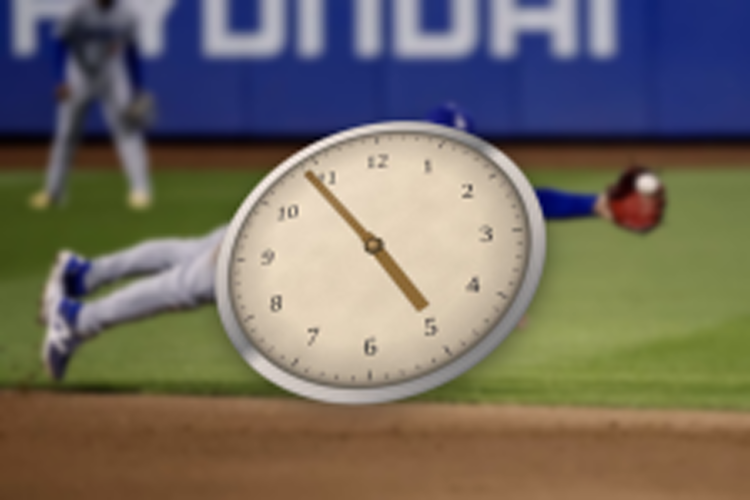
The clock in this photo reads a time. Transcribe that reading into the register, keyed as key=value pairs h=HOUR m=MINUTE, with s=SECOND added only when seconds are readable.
h=4 m=54
